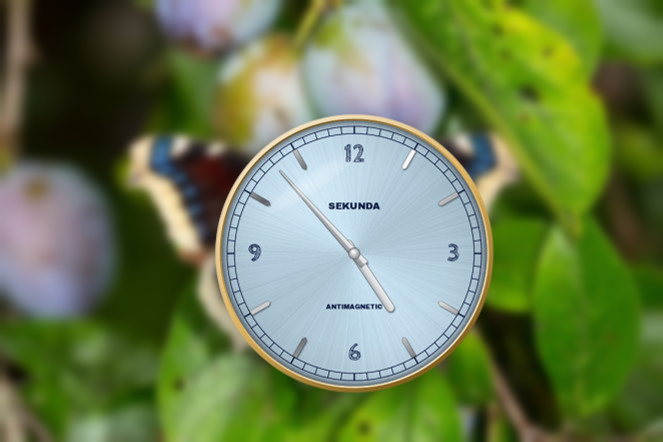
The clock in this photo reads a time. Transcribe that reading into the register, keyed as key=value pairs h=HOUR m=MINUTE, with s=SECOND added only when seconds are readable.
h=4 m=53
